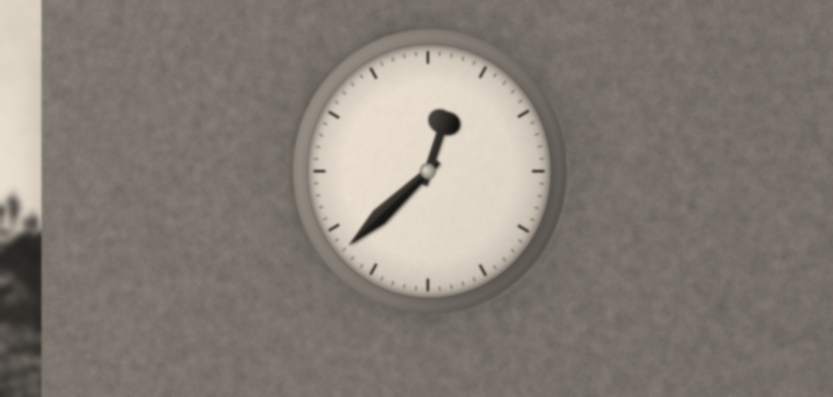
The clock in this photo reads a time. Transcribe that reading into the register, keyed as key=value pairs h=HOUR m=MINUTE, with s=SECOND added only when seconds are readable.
h=12 m=38
